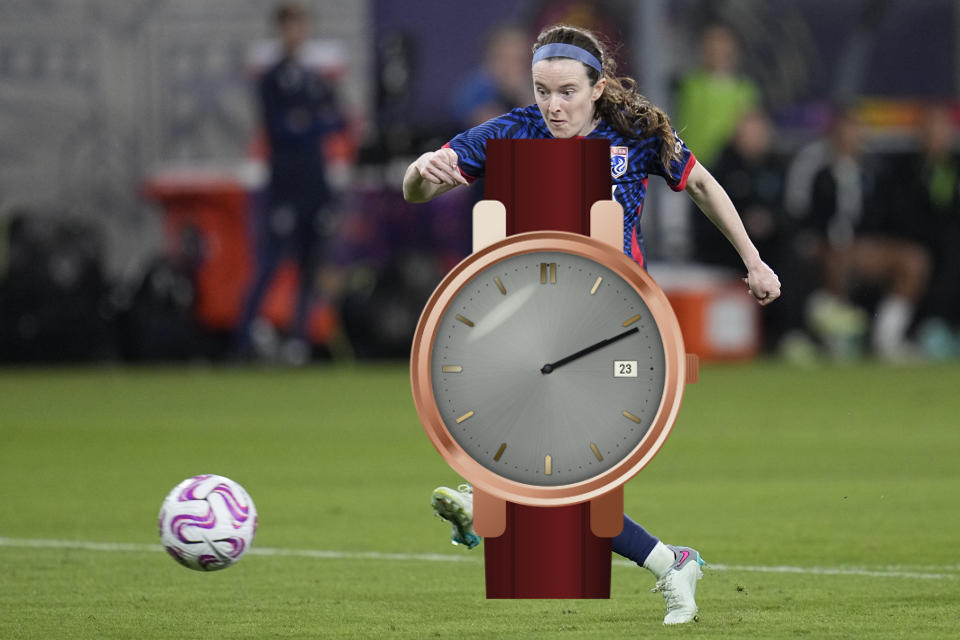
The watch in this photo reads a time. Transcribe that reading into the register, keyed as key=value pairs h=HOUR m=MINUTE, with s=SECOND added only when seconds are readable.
h=2 m=11
